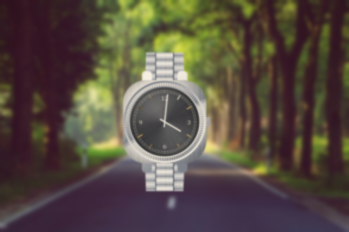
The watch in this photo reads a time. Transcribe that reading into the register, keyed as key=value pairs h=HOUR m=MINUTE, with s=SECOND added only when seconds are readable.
h=4 m=1
